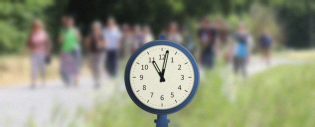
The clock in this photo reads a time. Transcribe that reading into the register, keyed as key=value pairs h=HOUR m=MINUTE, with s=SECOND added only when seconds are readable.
h=11 m=2
